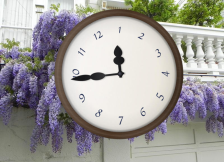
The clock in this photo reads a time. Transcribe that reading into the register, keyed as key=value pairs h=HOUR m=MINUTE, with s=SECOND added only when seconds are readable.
h=12 m=49
